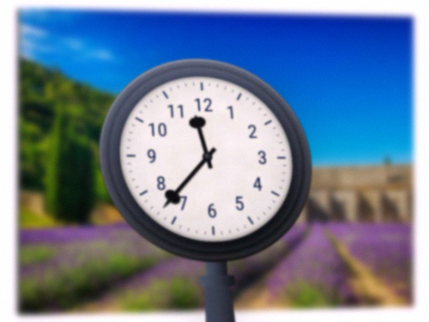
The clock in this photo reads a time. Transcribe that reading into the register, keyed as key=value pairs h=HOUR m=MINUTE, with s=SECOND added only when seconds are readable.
h=11 m=37
